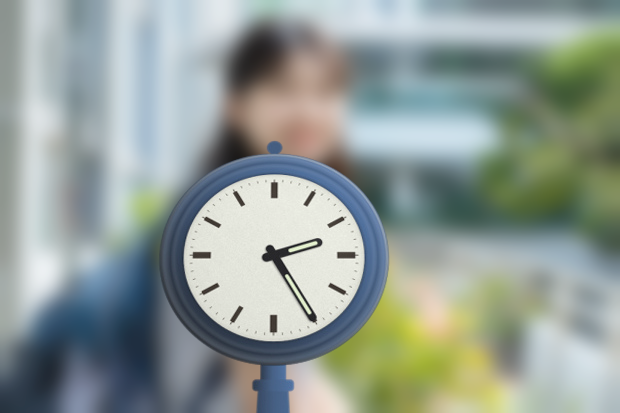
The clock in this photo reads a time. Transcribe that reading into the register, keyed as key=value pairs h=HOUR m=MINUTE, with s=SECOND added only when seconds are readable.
h=2 m=25
